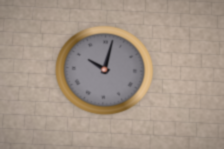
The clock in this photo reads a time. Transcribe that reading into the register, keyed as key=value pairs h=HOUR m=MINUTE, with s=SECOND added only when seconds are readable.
h=10 m=2
